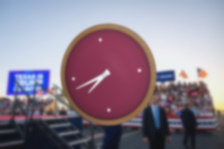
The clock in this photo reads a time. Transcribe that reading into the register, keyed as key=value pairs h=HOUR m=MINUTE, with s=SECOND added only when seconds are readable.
h=7 m=42
